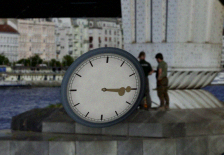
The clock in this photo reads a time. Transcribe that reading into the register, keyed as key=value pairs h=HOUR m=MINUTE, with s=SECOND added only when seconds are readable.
h=3 m=15
